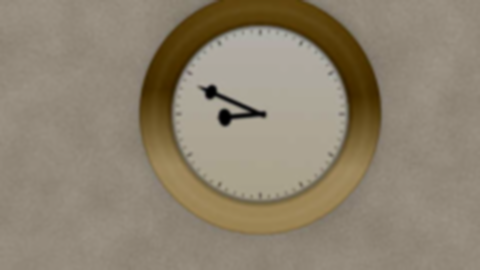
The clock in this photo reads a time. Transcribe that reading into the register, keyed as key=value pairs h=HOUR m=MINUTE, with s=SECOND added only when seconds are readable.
h=8 m=49
